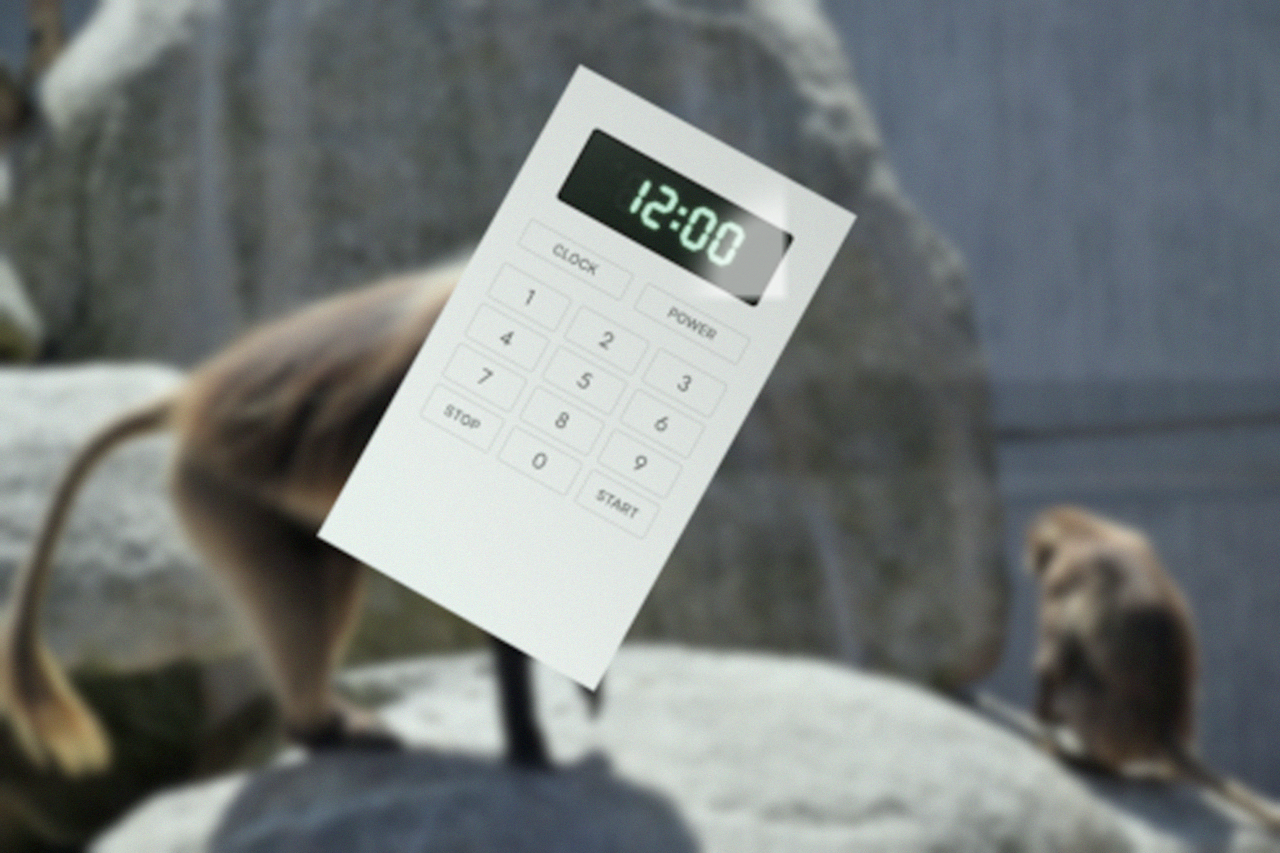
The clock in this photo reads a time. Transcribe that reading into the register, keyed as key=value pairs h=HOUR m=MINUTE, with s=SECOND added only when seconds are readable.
h=12 m=0
